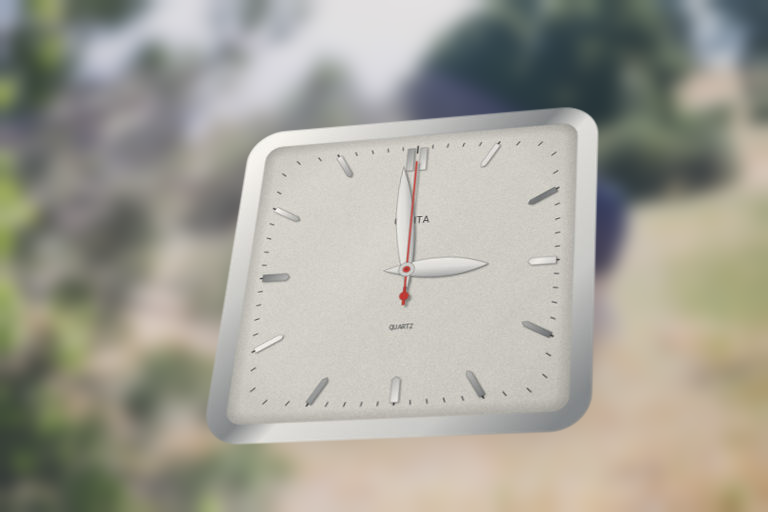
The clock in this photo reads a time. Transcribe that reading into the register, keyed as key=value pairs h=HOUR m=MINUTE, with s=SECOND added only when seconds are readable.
h=2 m=59 s=0
